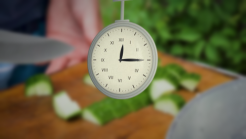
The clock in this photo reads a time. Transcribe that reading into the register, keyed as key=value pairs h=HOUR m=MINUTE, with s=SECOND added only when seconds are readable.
h=12 m=15
